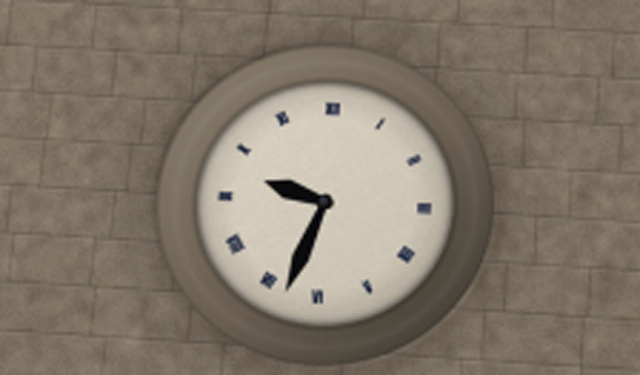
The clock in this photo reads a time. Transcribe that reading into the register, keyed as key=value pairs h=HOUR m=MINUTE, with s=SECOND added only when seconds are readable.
h=9 m=33
